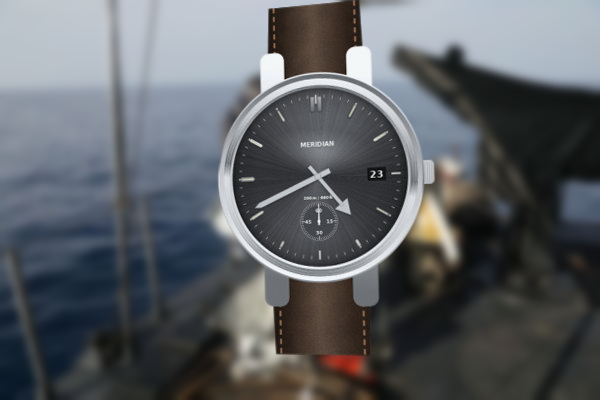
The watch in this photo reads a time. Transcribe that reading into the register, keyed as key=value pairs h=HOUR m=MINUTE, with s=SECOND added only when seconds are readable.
h=4 m=41
